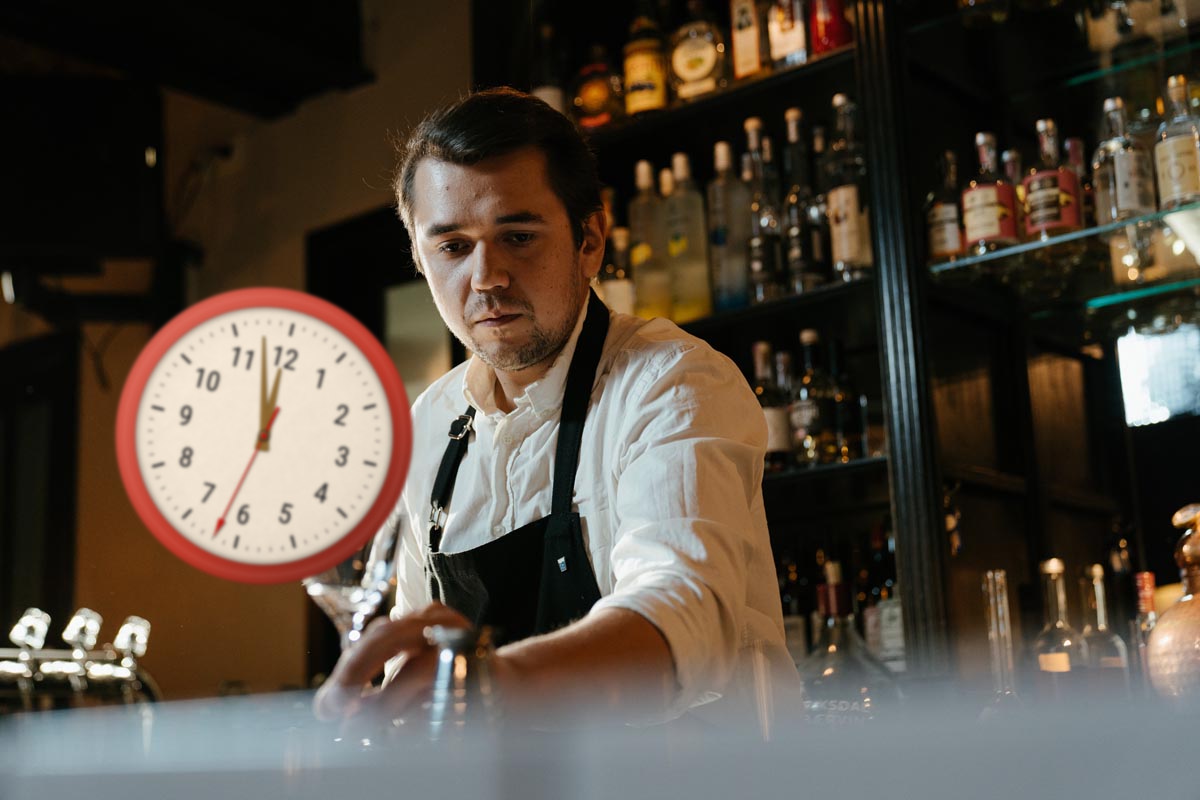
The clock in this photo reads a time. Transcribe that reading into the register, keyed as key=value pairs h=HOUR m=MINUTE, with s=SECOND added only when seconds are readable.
h=11 m=57 s=32
